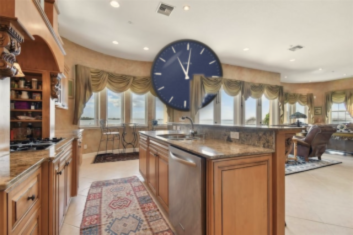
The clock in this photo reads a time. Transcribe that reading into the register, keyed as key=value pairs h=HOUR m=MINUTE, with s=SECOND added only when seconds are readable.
h=11 m=1
